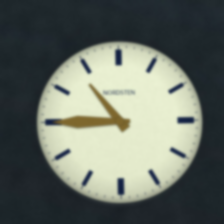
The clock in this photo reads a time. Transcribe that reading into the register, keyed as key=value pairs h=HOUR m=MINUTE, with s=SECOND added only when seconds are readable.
h=10 m=45
